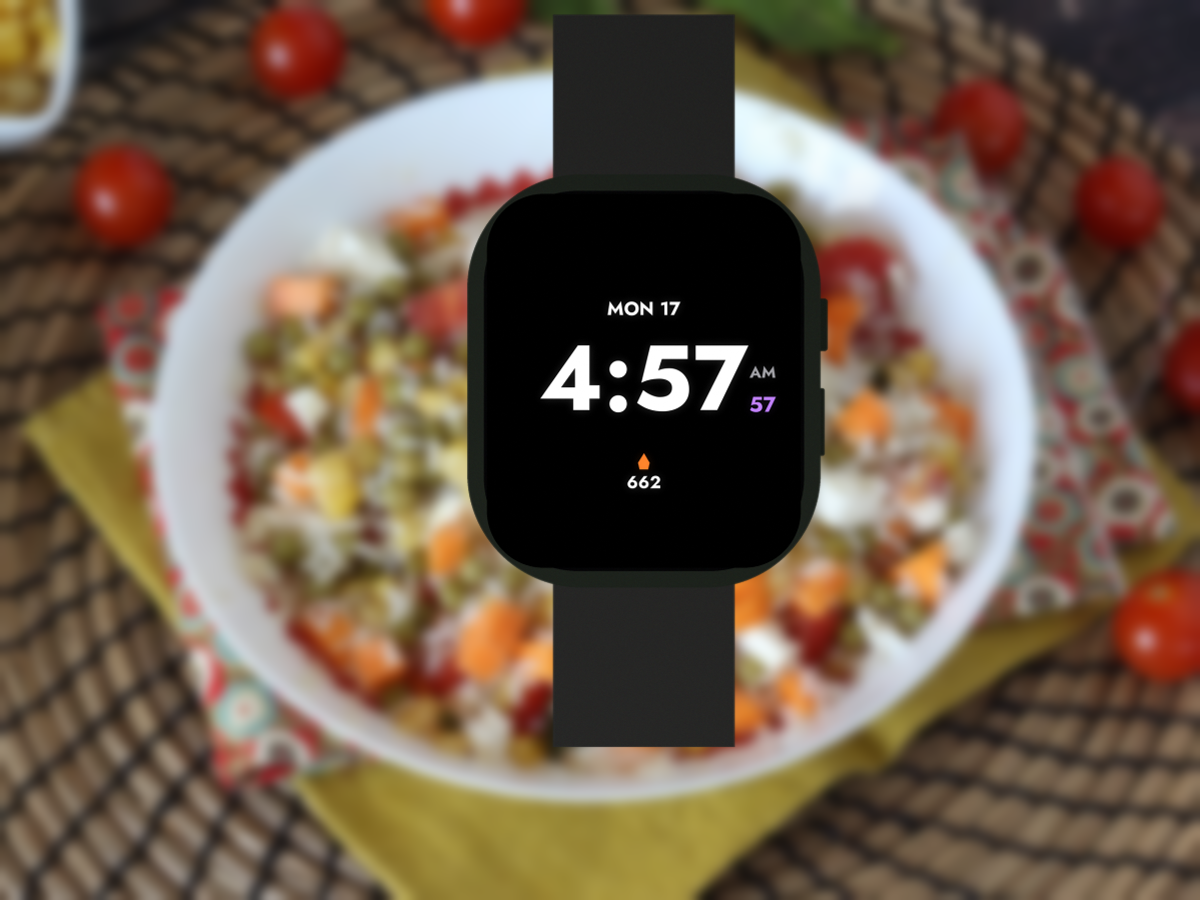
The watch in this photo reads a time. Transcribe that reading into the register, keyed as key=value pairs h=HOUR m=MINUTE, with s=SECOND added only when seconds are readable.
h=4 m=57 s=57
